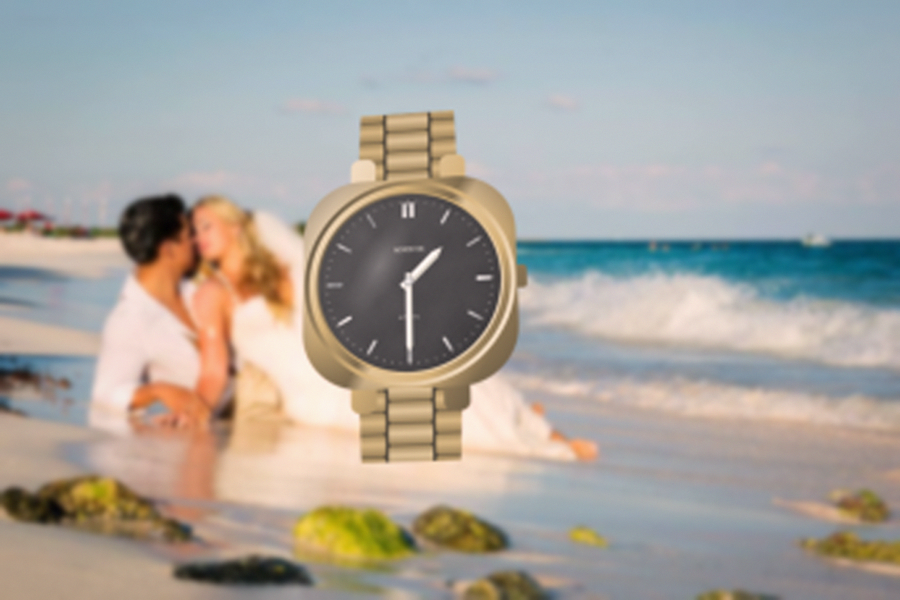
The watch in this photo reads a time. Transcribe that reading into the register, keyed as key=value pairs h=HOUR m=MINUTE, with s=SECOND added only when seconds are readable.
h=1 m=30
